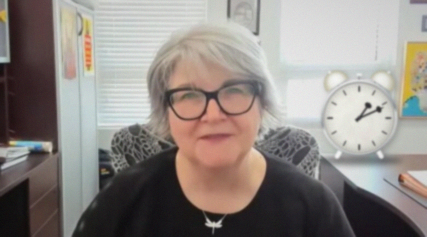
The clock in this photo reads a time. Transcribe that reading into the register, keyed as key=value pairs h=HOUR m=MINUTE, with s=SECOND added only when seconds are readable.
h=1 m=11
